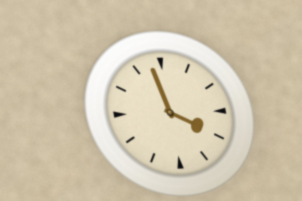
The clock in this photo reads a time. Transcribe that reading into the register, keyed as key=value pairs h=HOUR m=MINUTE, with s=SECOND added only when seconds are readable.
h=3 m=58
